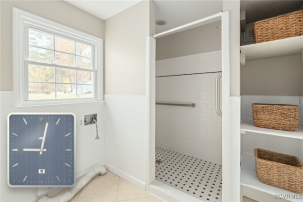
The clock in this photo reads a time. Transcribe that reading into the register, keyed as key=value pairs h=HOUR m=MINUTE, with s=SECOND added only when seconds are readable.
h=9 m=2
